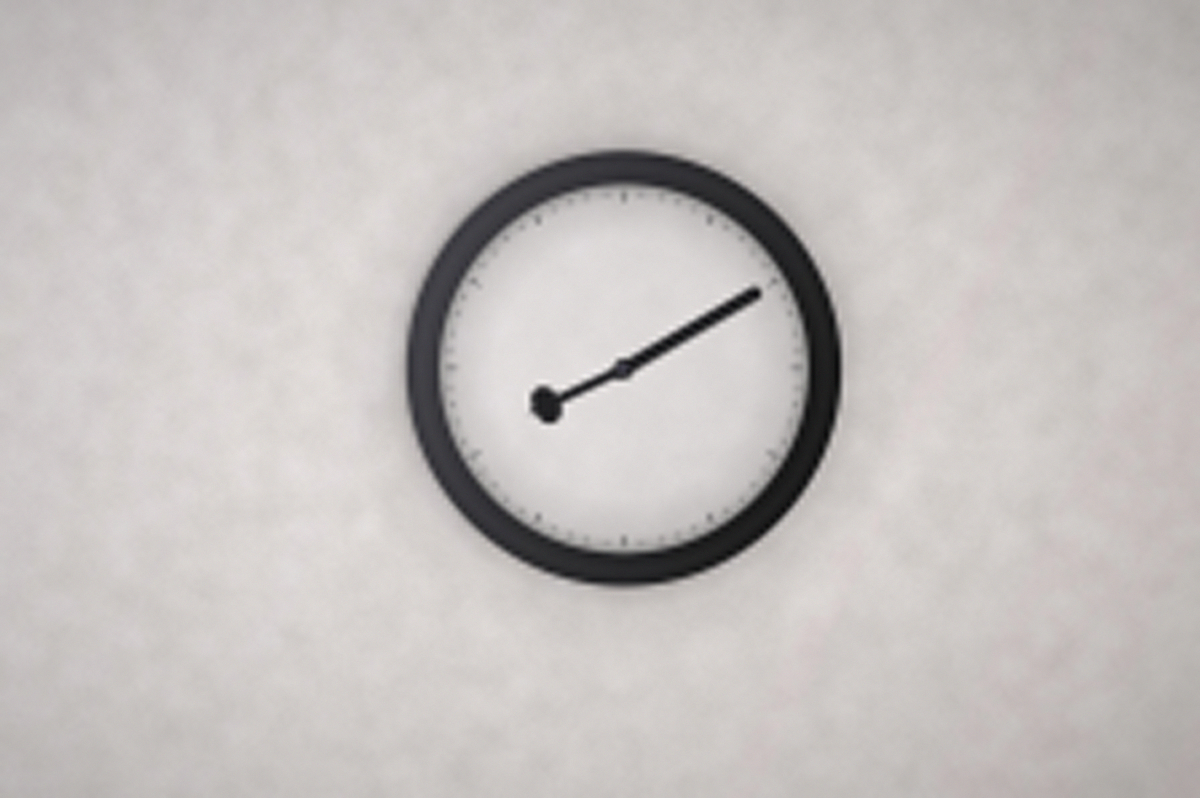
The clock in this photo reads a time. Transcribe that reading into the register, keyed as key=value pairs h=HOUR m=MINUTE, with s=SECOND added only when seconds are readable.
h=8 m=10
